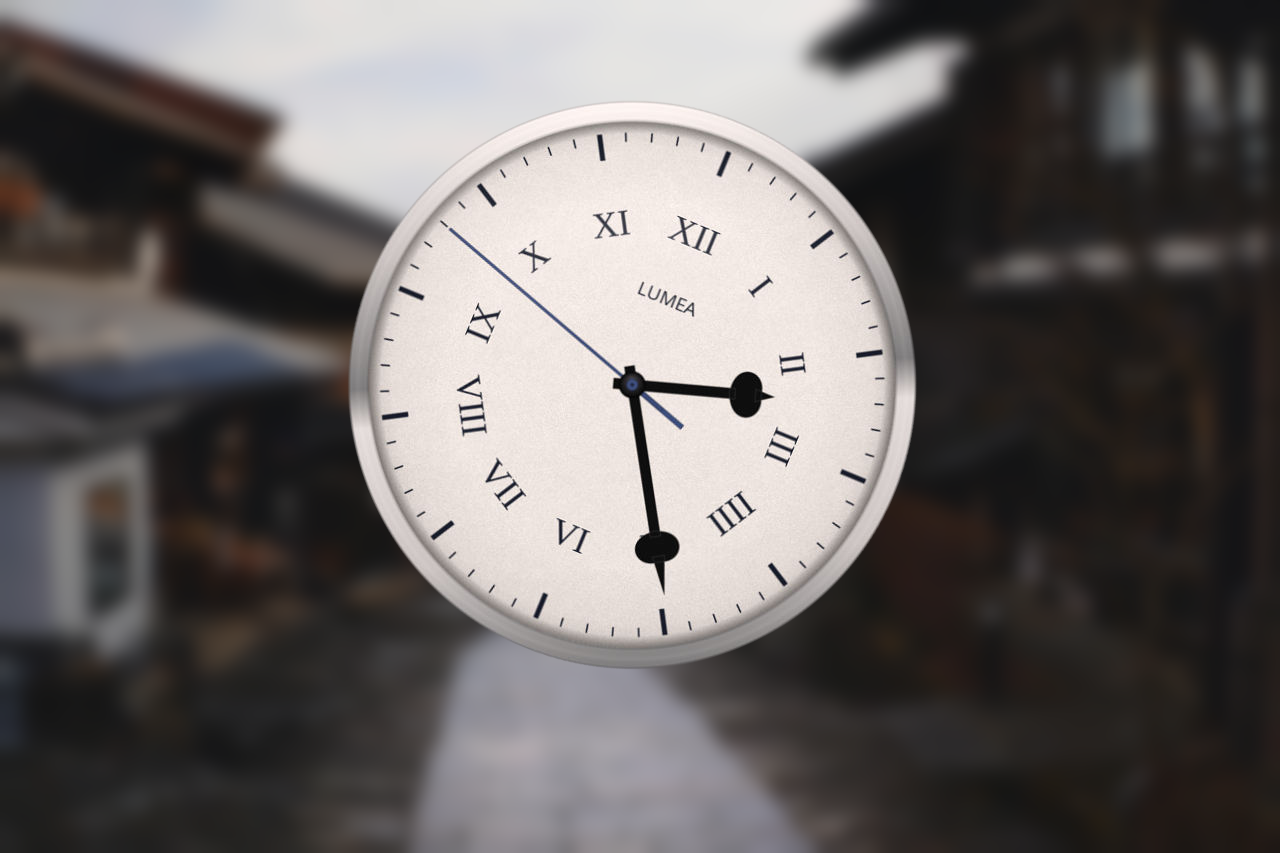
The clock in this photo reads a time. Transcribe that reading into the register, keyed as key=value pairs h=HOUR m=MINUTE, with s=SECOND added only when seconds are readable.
h=2 m=24 s=48
